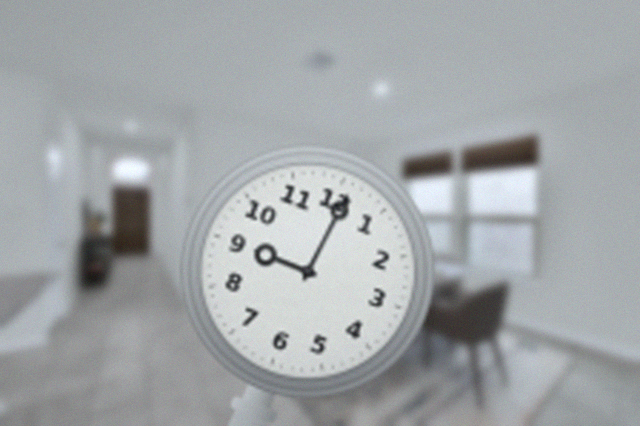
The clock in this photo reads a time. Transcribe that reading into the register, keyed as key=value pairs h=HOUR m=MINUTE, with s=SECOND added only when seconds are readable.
h=9 m=1
